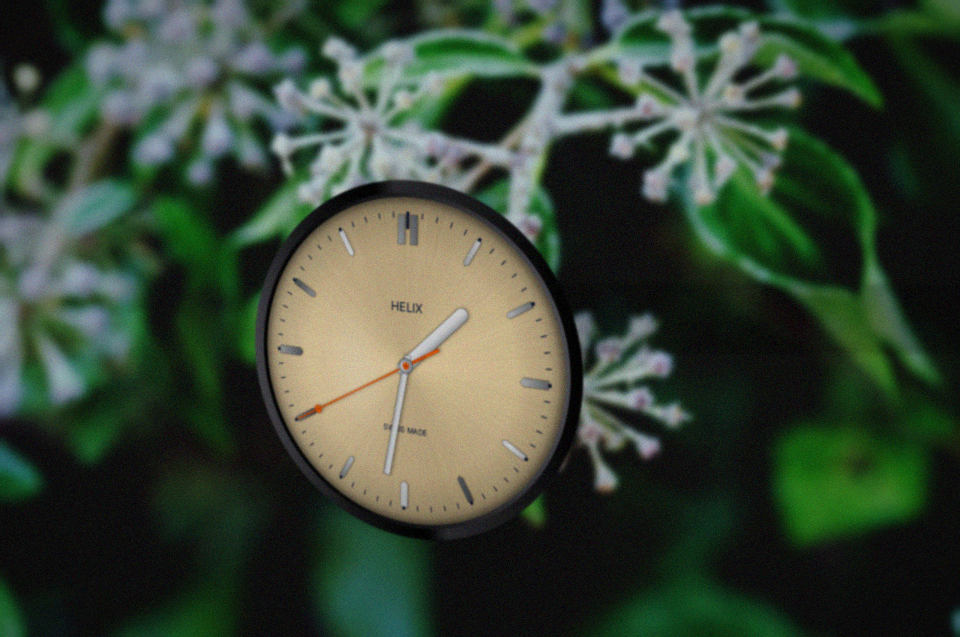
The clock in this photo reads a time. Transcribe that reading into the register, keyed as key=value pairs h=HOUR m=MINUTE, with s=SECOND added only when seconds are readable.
h=1 m=31 s=40
